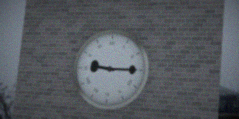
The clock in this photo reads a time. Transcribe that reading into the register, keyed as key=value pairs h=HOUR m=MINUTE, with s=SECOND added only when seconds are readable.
h=9 m=15
